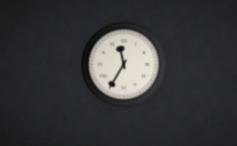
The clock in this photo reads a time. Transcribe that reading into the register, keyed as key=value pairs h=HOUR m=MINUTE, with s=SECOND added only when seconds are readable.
h=11 m=35
